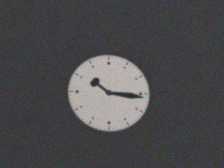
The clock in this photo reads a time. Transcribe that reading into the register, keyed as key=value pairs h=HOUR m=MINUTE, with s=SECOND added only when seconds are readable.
h=10 m=16
